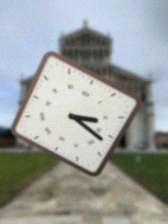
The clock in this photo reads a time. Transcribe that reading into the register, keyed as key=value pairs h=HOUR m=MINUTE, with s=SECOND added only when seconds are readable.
h=2 m=17
